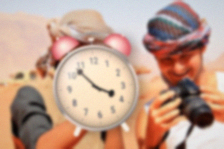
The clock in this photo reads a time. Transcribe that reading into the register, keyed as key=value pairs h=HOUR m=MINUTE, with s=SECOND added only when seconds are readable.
h=3 m=53
